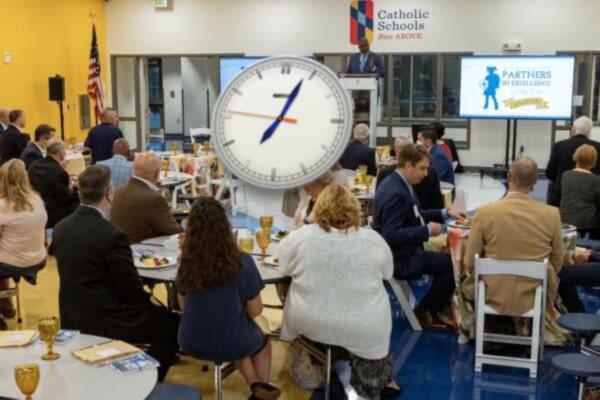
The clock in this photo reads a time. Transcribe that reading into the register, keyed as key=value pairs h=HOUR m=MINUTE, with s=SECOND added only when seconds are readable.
h=7 m=3 s=46
